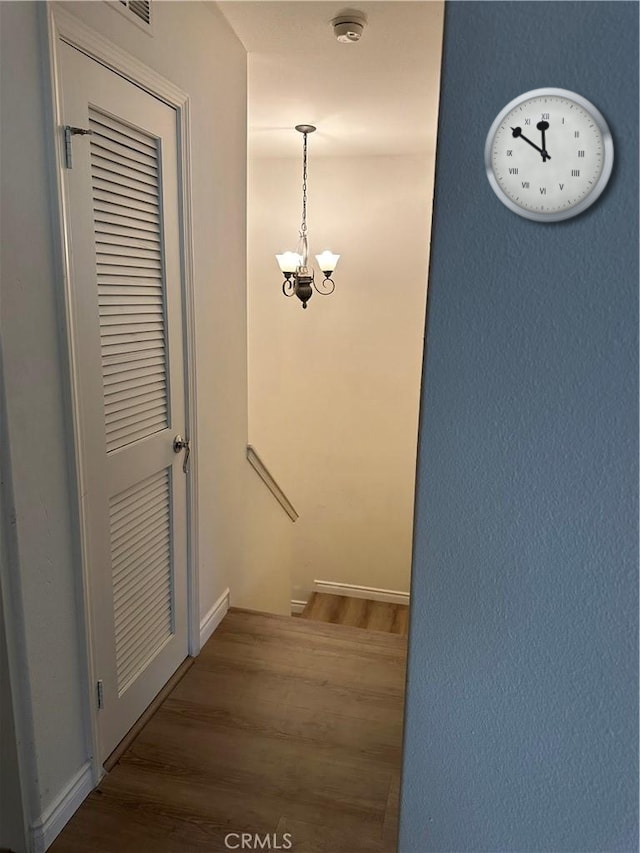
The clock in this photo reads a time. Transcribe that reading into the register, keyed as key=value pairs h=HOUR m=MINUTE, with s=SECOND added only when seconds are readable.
h=11 m=51
